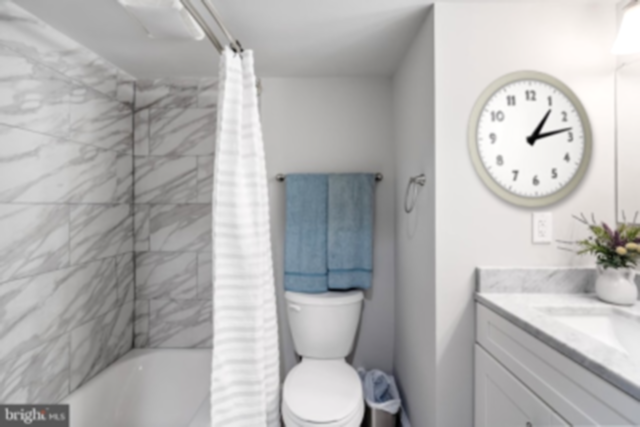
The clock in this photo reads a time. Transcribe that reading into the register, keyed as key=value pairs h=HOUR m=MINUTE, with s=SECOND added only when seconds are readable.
h=1 m=13
